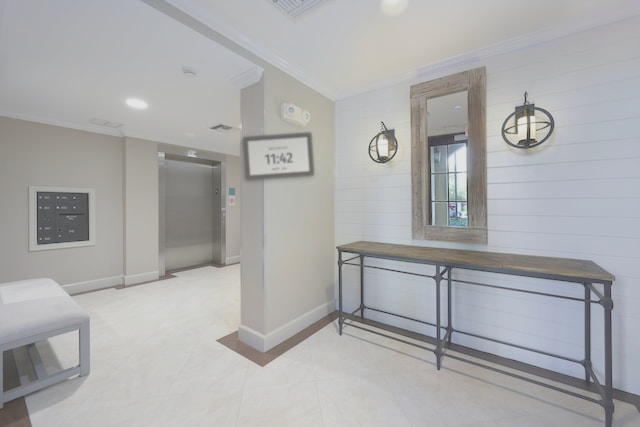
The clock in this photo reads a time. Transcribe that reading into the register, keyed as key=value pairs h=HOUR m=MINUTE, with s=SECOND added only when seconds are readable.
h=11 m=42
